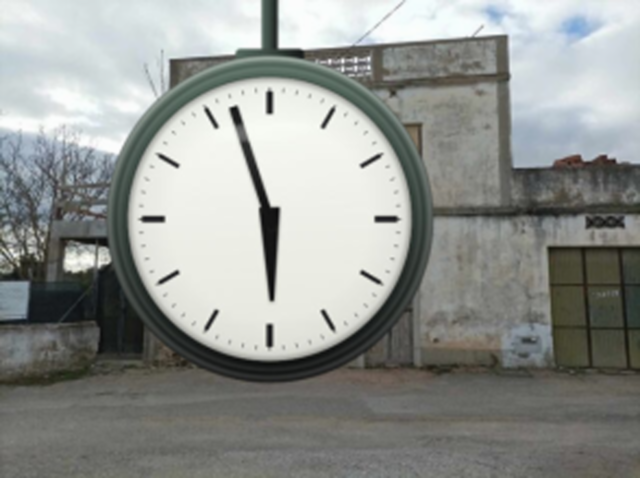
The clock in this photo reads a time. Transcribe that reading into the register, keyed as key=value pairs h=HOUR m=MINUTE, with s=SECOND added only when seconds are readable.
h=5 m=57
